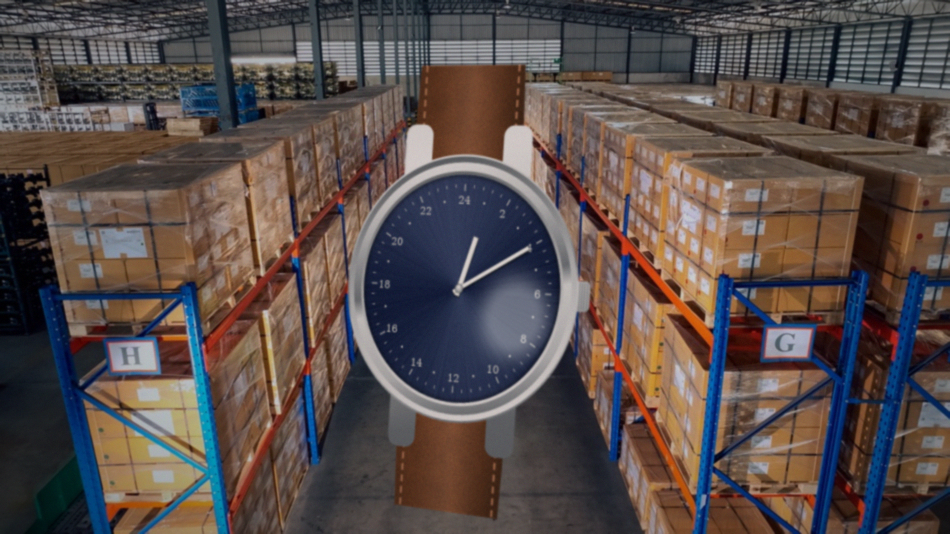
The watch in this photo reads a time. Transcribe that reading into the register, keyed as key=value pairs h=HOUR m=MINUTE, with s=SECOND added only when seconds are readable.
h=1 m=10
